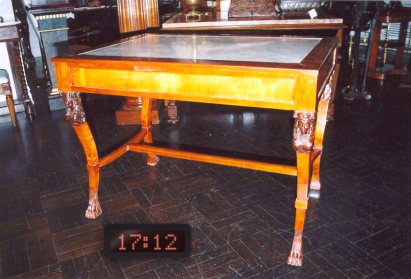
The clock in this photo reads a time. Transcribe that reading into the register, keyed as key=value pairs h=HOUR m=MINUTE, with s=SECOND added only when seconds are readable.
h=17 m=12
